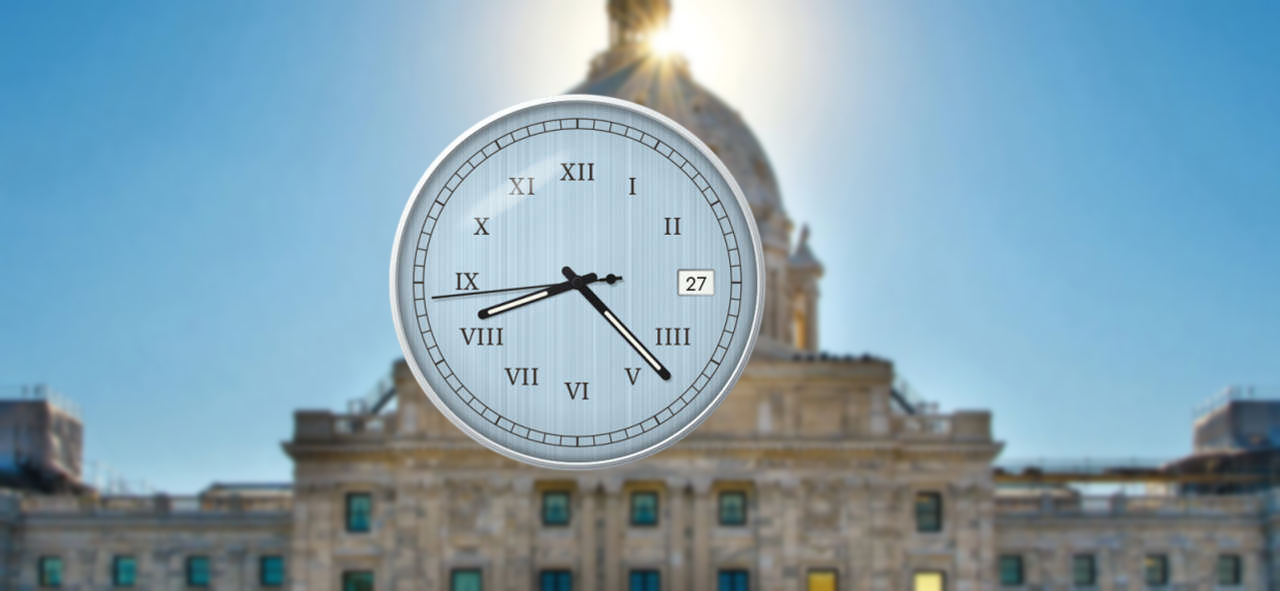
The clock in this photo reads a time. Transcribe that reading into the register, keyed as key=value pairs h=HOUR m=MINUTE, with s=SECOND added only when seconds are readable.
h=8 m=22 s=44
